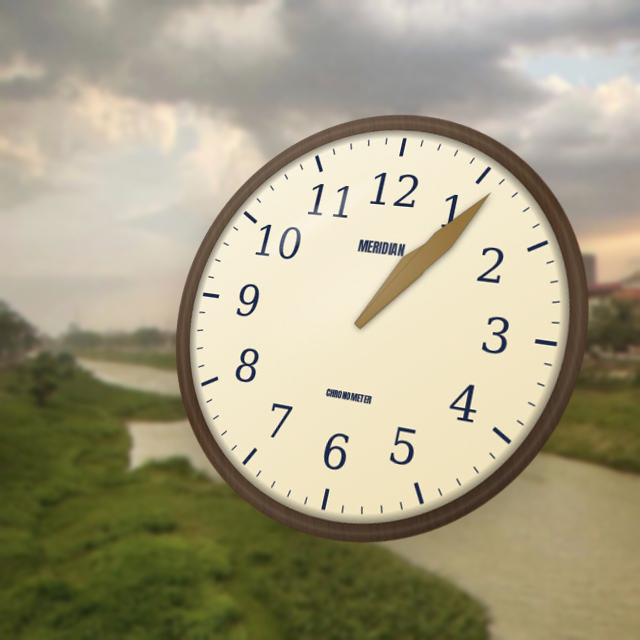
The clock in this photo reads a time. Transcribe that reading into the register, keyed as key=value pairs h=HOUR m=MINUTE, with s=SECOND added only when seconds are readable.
h=1 m=6
